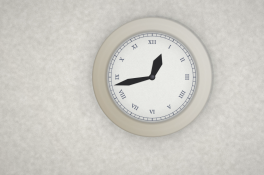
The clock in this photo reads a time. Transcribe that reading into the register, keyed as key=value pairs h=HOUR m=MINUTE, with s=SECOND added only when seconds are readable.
h=12 m=43
